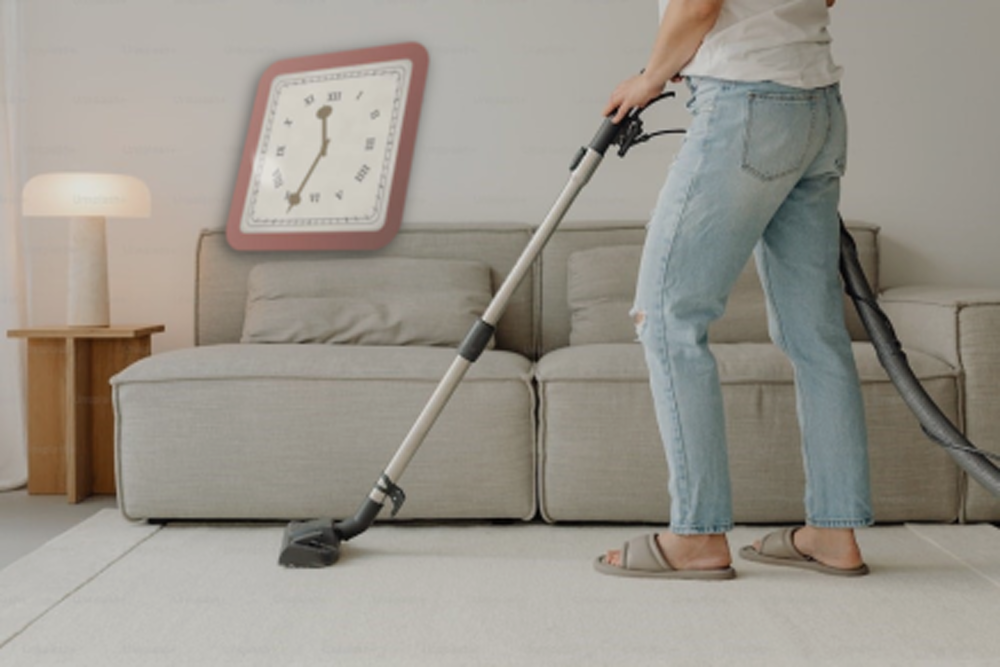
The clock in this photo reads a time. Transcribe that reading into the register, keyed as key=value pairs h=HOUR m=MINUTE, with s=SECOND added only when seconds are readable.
h=11 m=34
